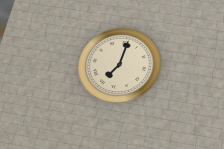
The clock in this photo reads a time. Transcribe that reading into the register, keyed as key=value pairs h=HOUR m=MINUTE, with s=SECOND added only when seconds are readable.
h=7 m=1
